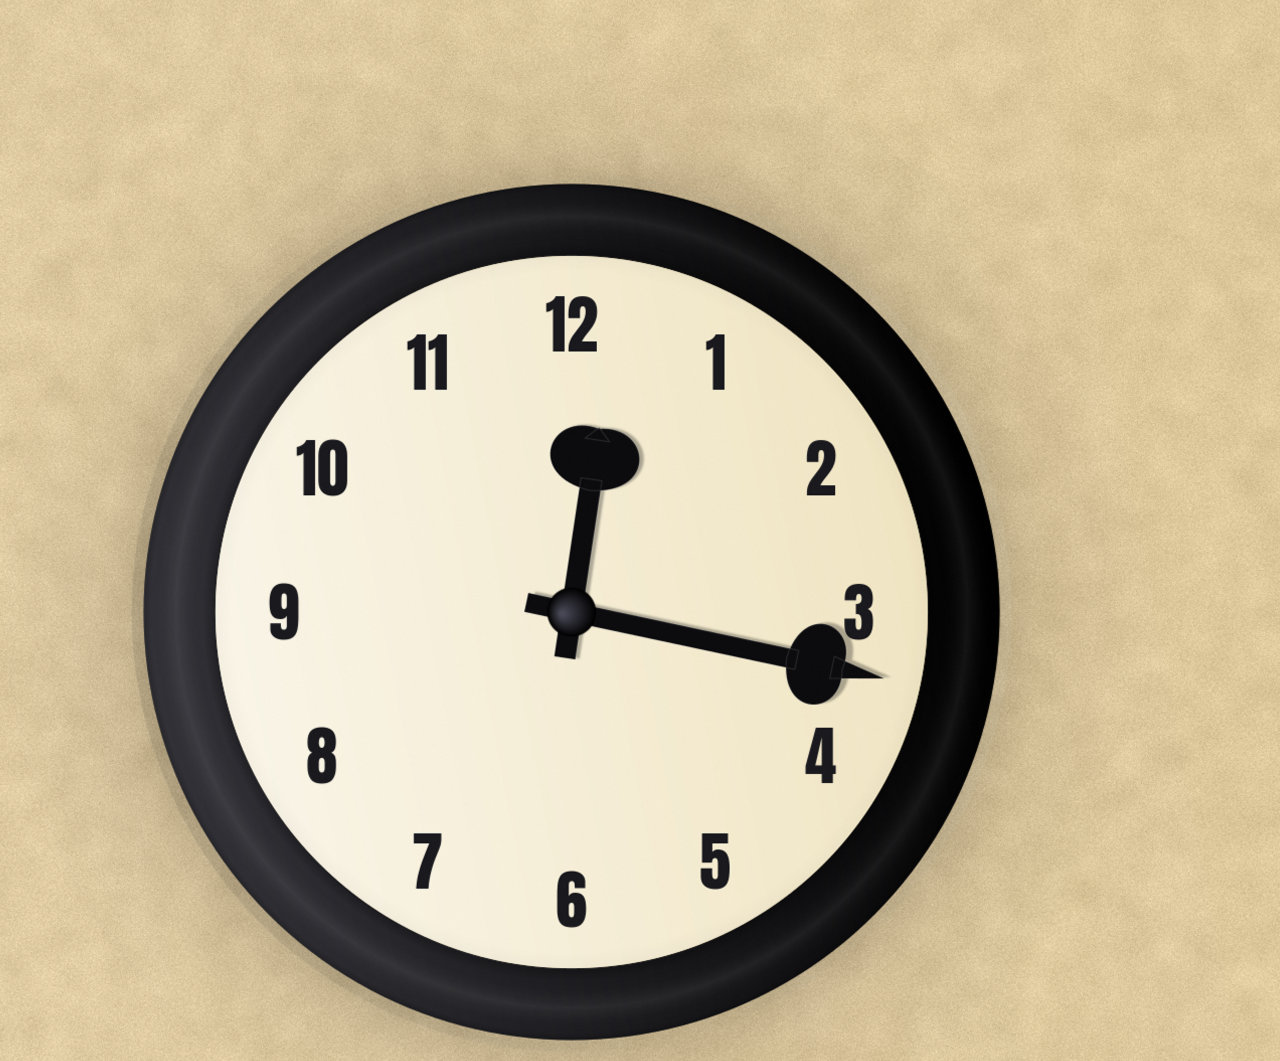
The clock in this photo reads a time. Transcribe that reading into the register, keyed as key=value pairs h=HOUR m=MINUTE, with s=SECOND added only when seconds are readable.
h=12 m=17
